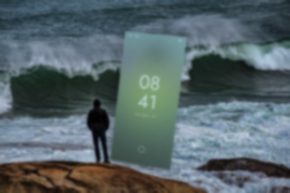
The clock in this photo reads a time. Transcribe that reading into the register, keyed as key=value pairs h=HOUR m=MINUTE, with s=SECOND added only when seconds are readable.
h=8 m=41
